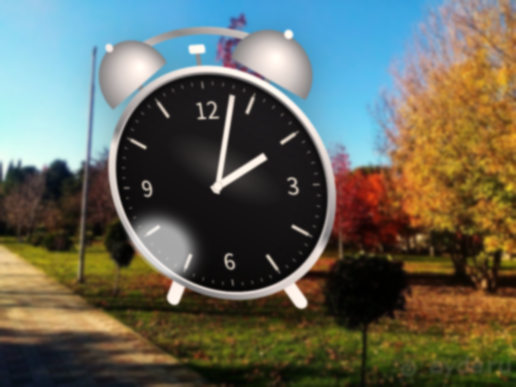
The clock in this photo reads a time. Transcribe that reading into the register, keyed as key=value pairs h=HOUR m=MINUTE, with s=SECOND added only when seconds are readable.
h=2 m=3
